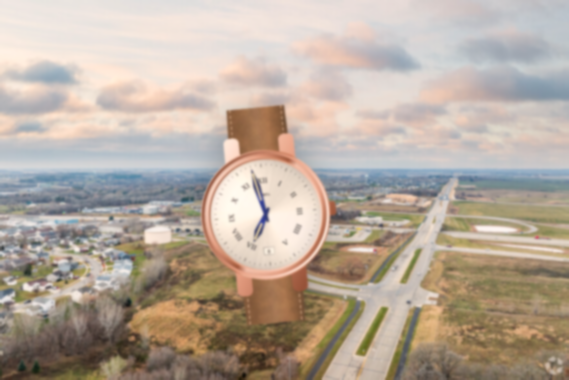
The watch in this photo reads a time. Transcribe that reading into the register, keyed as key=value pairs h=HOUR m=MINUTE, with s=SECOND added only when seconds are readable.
h=6 m=58
